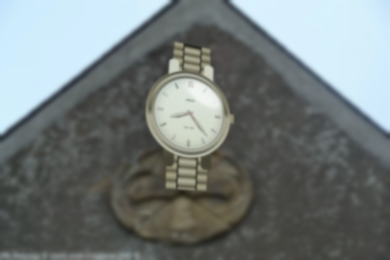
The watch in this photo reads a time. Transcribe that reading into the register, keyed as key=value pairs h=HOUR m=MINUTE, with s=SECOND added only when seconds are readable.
h=8 m=23
